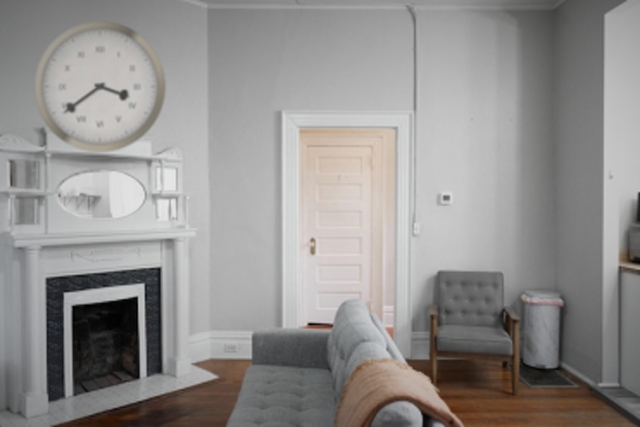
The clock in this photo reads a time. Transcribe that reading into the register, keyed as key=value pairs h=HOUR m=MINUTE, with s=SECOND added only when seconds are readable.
h=3 m=39
